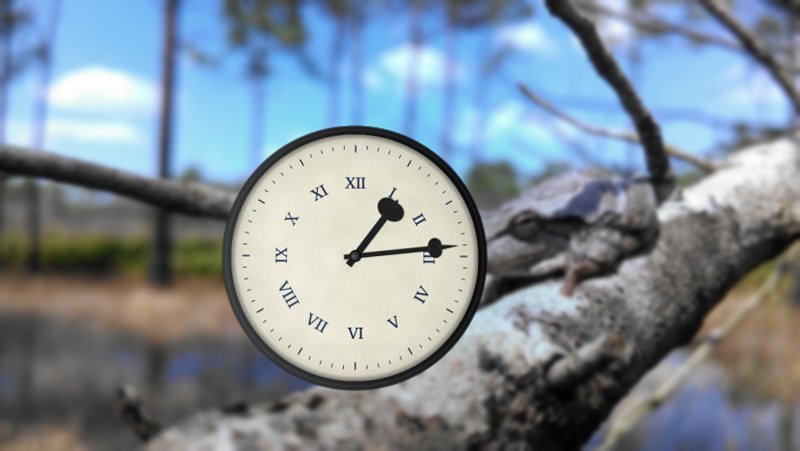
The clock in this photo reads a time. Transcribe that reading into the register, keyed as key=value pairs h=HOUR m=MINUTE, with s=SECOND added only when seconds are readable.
h=1 m=14
